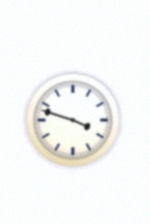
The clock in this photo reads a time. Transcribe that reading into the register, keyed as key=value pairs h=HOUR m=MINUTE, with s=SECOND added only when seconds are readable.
h=3 m=48
